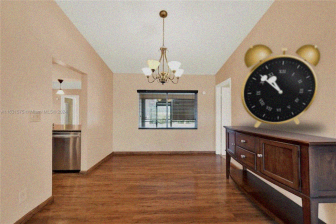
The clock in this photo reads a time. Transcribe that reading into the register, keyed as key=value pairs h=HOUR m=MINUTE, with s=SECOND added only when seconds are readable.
h=10 m=52
